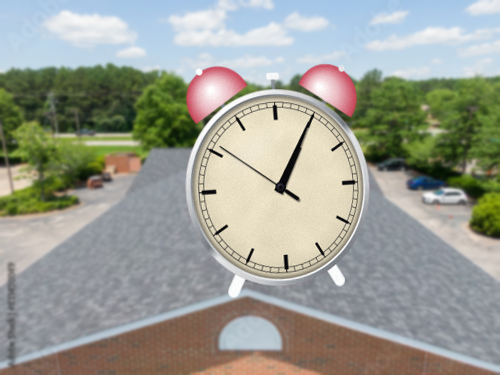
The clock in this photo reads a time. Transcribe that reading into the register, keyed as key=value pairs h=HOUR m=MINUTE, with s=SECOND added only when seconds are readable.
h=1 m=4 s=51
